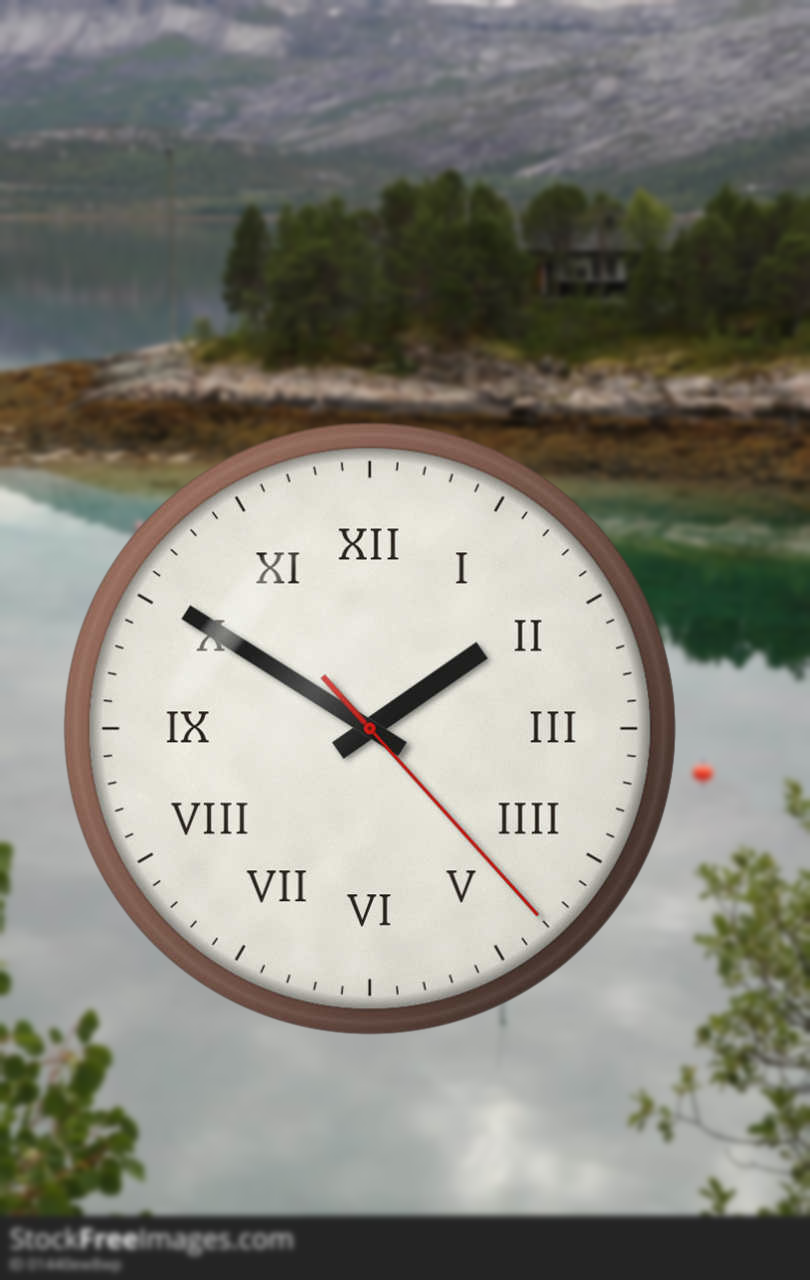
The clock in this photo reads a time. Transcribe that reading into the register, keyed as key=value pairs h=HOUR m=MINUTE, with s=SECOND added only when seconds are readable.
h=1 m=50 s=23
